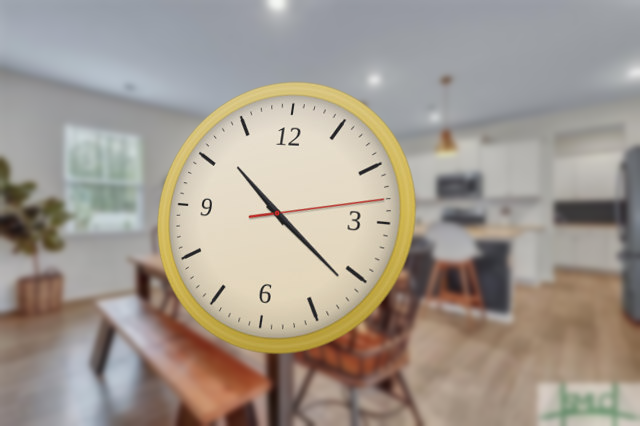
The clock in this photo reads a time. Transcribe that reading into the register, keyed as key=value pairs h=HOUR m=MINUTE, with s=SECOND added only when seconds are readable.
h=10 m=21 s=13
